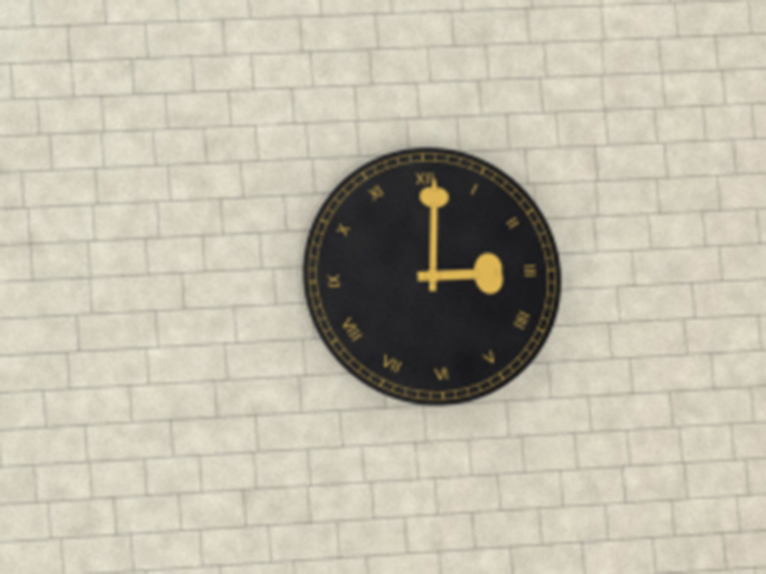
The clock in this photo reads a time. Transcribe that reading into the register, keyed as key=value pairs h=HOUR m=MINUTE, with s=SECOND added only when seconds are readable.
h=3 m=1
